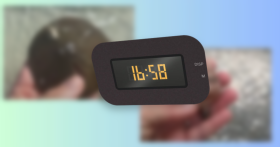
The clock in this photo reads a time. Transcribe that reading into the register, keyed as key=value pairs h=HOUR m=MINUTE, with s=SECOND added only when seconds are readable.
h=16 m=58
